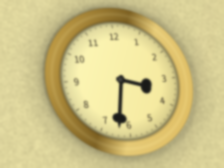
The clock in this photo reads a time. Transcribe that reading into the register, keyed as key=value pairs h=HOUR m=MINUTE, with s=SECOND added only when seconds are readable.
h=3 m=32
